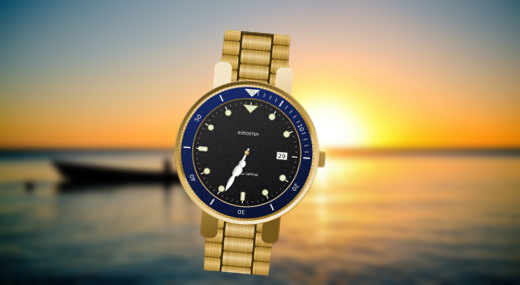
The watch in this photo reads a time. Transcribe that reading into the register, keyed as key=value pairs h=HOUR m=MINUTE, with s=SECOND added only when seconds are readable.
h=6 m=34
